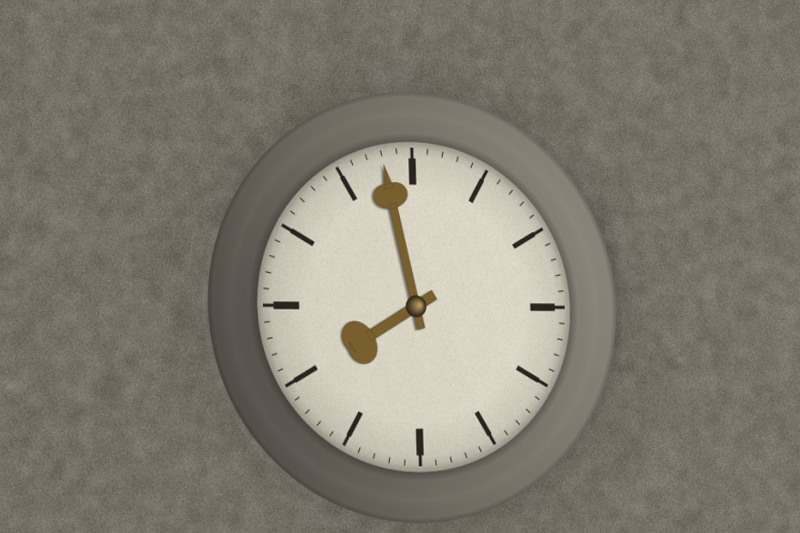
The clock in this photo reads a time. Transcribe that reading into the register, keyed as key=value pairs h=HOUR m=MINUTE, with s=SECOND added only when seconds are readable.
h=7 m=58
